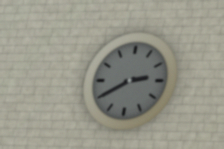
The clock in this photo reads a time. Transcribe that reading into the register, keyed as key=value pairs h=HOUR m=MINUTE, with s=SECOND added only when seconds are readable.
h=2 m=40
